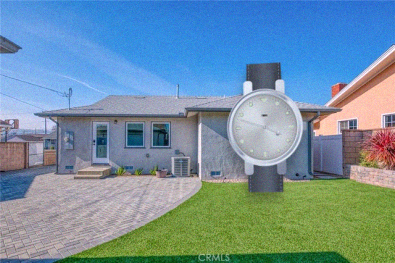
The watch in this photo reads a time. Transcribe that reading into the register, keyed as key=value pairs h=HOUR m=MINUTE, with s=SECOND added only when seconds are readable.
h=3 m=48
